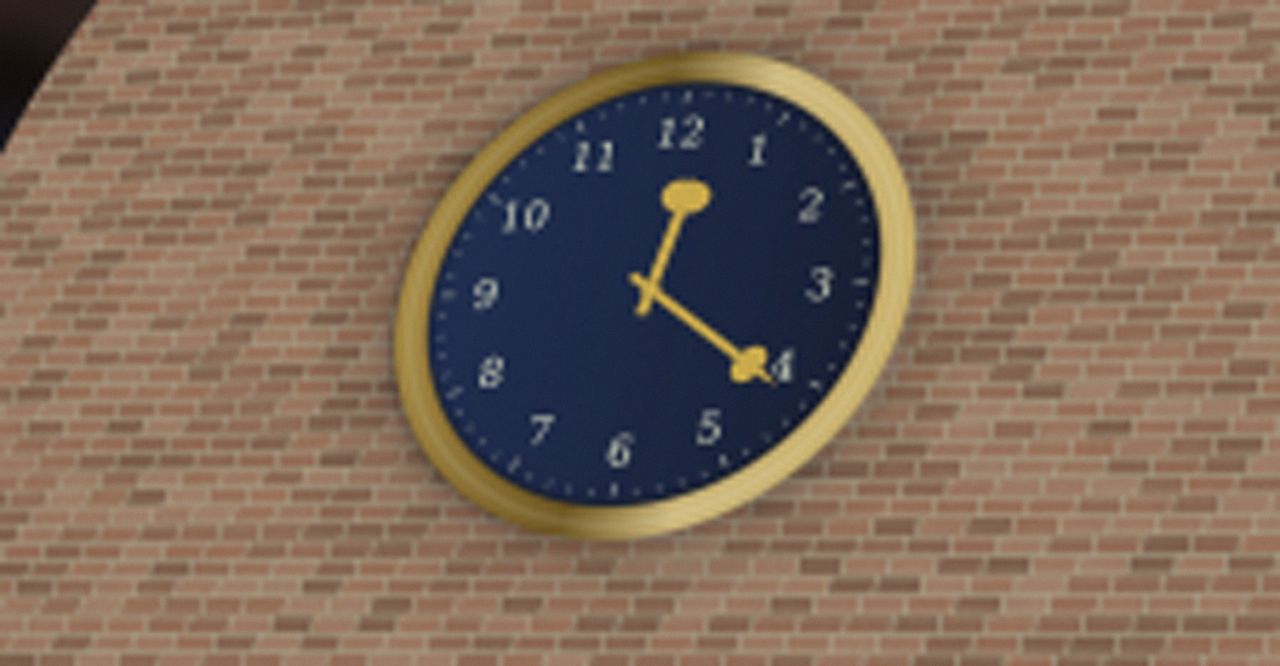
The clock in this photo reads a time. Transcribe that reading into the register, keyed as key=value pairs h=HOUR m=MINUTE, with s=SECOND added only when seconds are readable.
h=12 m=21
